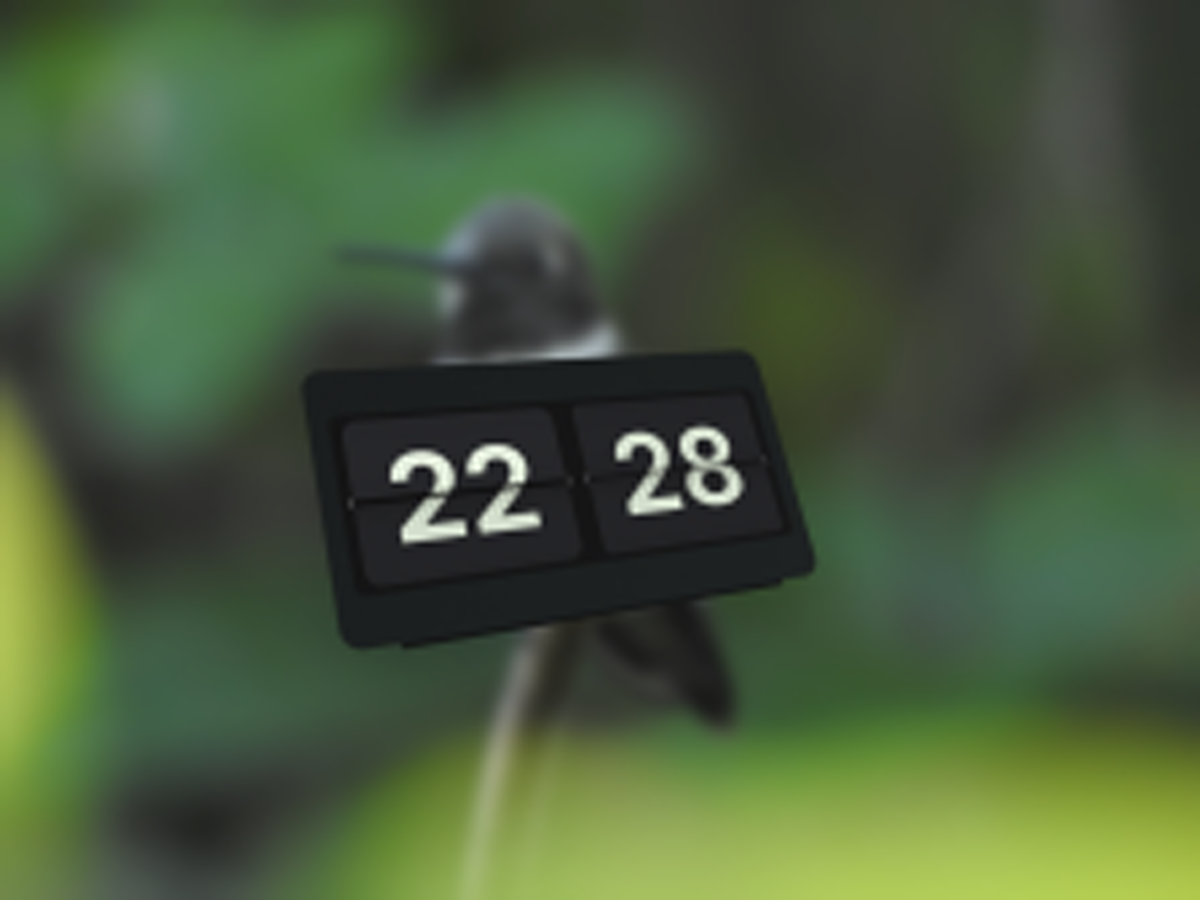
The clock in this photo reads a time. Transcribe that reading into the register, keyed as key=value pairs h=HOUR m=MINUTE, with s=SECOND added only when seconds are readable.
h=22 m=28
